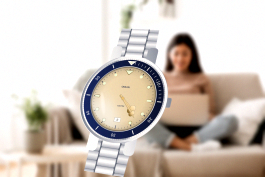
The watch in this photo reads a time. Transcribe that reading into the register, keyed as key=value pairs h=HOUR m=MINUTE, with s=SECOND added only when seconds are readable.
h=4 m=23
